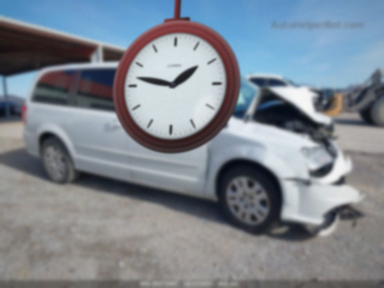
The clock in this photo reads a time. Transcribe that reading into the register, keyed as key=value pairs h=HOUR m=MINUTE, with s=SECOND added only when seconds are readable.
h=1 m=47
